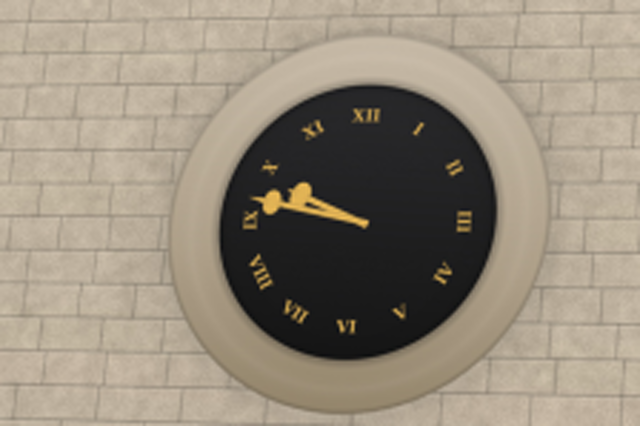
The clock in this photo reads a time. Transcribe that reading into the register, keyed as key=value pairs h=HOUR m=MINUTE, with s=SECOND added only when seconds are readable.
h=9 m=47
